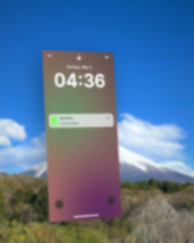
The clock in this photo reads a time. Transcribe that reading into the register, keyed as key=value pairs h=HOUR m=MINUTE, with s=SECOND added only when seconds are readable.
h=4 m=36
